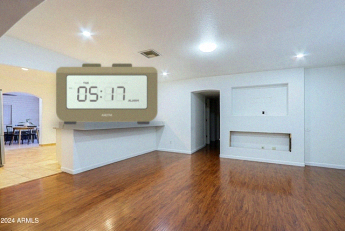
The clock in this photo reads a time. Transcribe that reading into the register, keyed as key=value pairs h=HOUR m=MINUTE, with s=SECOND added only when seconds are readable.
h=5 m=17
